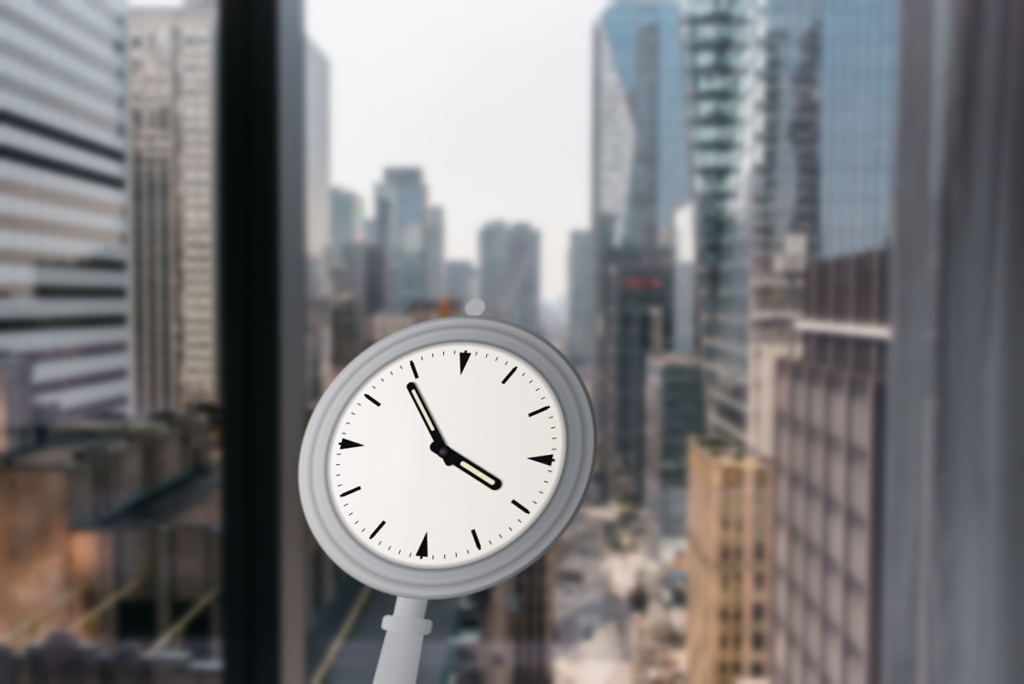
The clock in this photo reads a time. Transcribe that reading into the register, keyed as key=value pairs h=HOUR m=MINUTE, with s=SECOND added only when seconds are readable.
h=3 m=54
